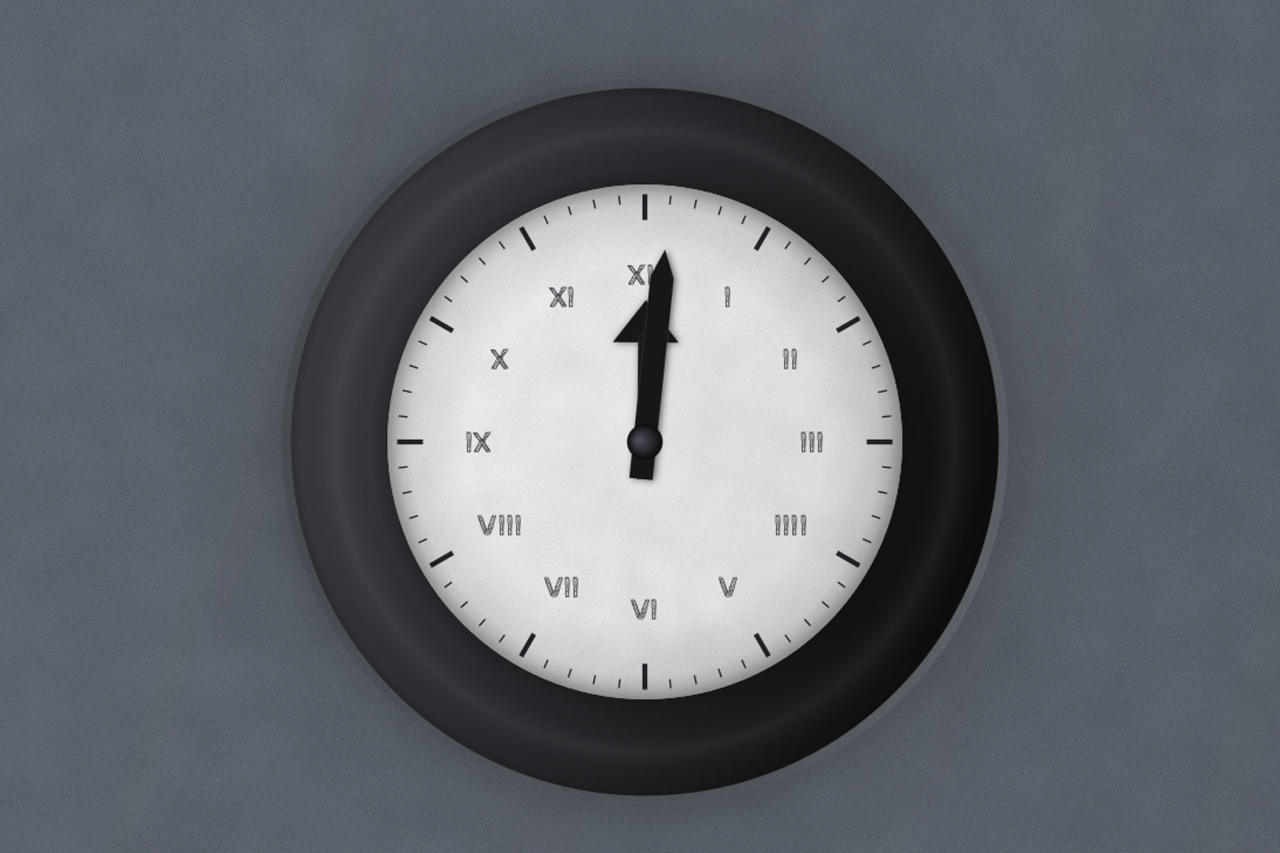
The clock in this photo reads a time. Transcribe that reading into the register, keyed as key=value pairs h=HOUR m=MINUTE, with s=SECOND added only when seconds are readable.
h=12 m=1
